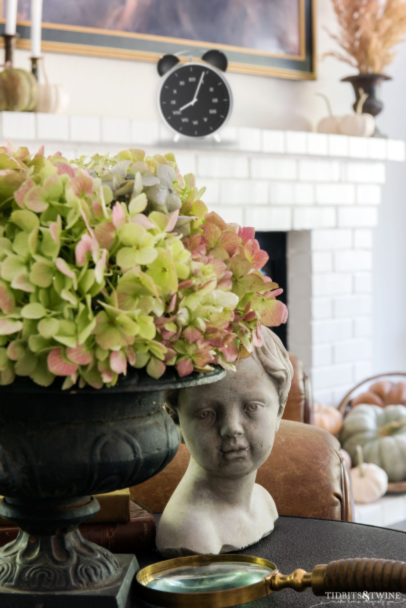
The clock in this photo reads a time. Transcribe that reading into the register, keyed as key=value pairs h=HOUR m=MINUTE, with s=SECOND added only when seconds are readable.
h=8 m=4
